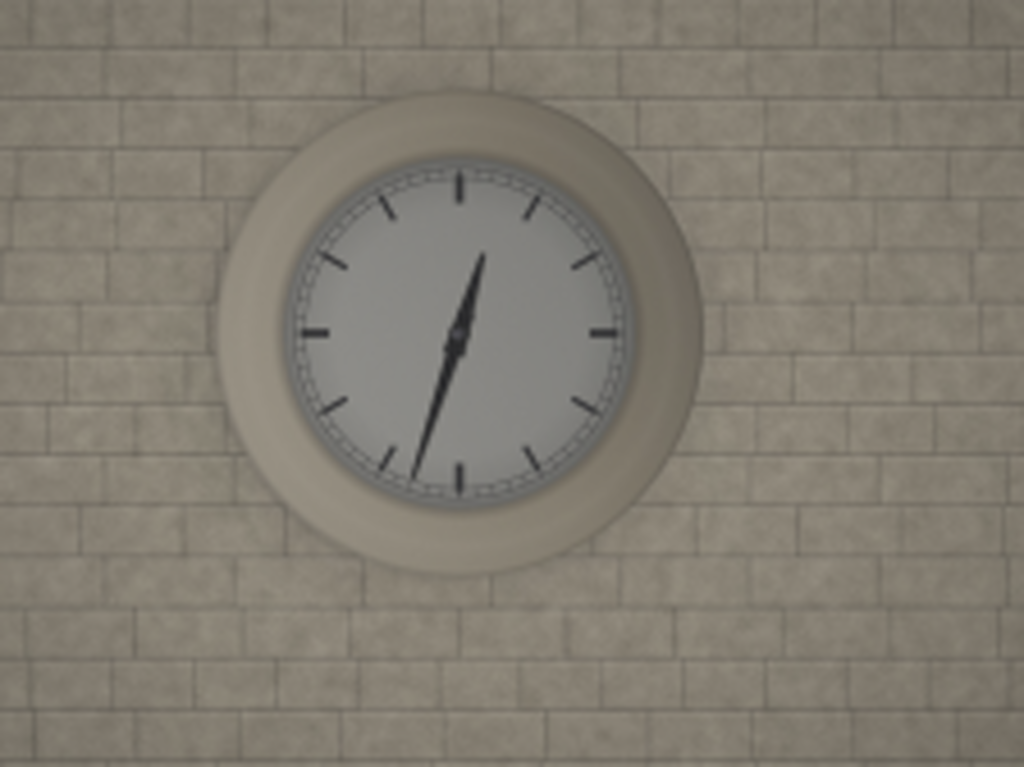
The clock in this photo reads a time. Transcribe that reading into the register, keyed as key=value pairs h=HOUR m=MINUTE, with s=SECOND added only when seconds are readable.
h=12 m=33
